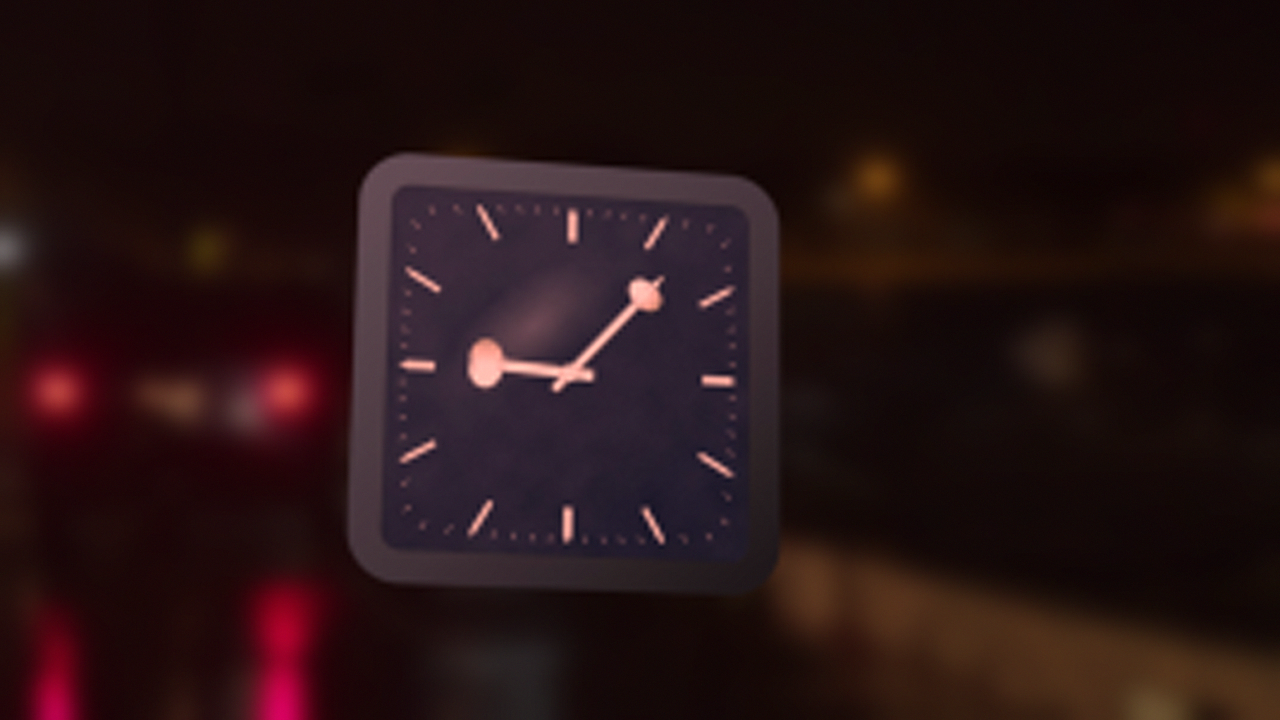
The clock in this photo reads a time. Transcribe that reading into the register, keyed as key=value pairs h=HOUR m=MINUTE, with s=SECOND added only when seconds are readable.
h=9 m=7
